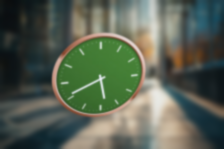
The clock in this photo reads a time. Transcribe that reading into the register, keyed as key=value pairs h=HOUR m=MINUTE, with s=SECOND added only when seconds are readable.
h=5 m=41
